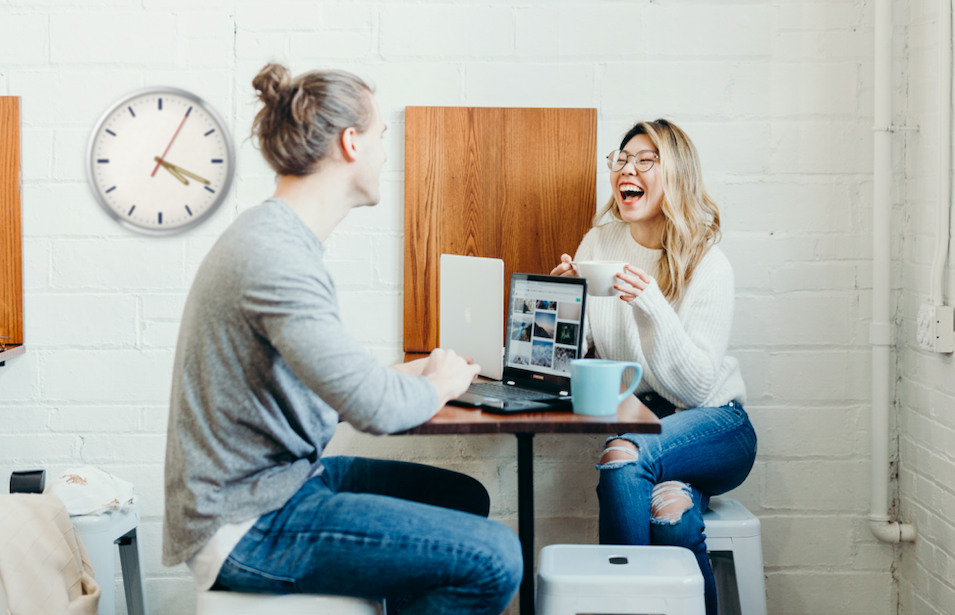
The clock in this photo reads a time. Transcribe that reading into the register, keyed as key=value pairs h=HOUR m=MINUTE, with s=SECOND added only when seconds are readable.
h=4 m=19 s=5
